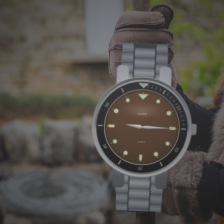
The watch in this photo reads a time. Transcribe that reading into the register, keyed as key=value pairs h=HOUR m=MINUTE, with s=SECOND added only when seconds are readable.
h=9 m=15
